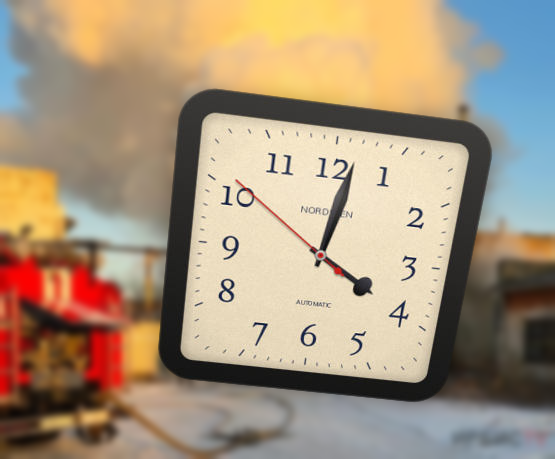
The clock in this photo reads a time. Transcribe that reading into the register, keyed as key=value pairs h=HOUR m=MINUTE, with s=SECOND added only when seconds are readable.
h=4 m=1 s=51
